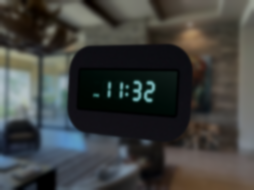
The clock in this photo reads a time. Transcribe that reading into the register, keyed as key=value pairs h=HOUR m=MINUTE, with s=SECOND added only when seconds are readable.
h=11 m=32
